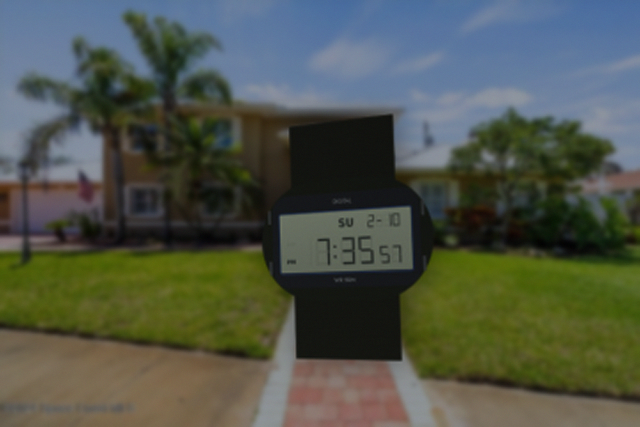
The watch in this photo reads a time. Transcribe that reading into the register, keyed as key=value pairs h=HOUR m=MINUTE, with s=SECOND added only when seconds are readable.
h=7 m=35 s=57
